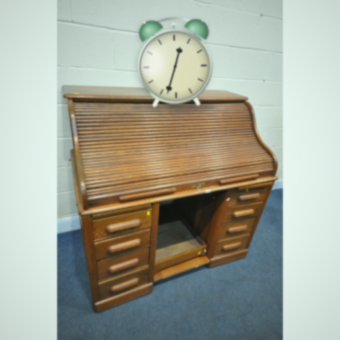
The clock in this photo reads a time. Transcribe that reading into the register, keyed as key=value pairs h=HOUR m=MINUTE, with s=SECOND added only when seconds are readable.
h=12 m=33
